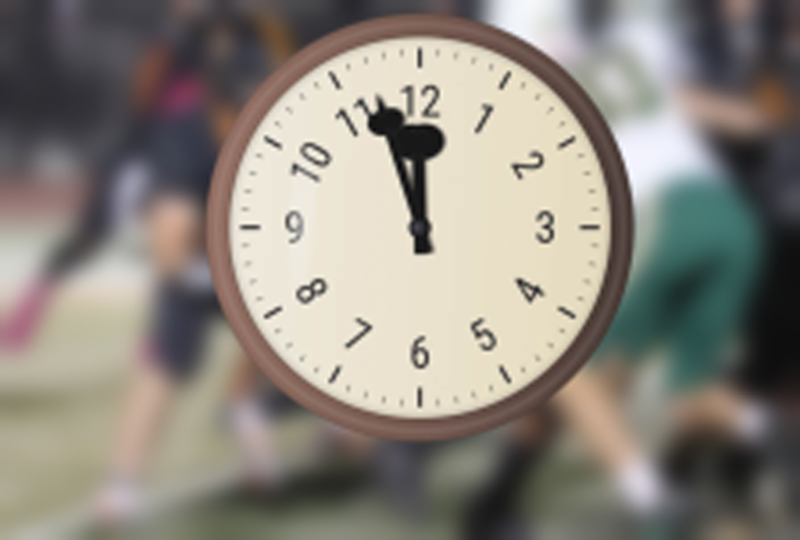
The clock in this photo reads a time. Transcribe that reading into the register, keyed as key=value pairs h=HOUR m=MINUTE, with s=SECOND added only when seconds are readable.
h=11 m=57
